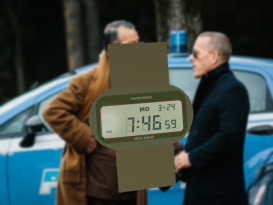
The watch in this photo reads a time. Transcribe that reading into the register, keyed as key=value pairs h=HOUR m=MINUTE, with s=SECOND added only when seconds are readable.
h=7 m=46 s=59
